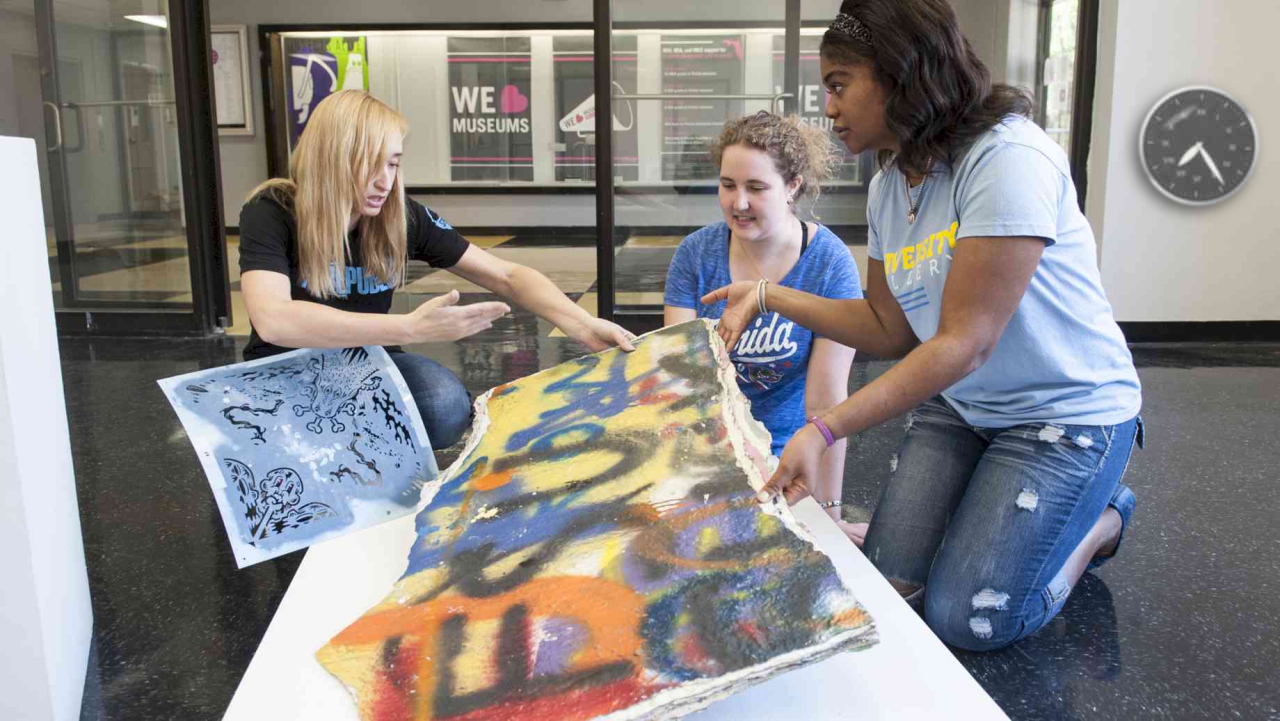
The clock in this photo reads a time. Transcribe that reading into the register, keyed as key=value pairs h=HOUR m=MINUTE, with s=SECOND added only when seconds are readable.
h=7 m=24
